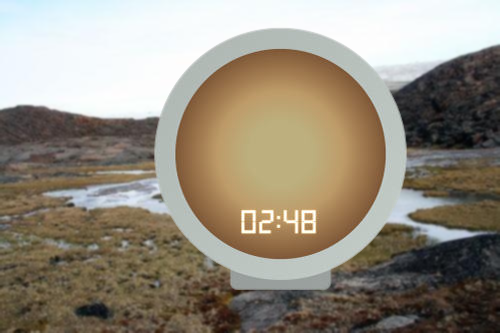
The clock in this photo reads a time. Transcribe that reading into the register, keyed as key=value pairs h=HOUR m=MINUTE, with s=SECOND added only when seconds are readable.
h=2 m=48
